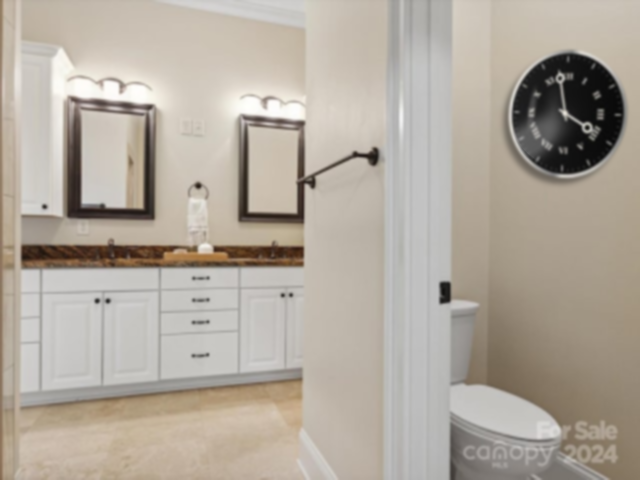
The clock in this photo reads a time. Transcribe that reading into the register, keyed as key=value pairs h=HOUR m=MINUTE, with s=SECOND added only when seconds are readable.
h=3 m=58
